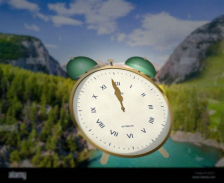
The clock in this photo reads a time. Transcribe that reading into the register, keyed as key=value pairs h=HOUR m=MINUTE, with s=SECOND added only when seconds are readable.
h=11 m=59
